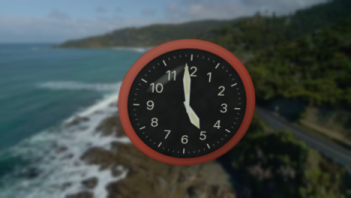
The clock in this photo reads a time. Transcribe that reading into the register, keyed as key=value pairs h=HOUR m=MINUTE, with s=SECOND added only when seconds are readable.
h=4 m=59
